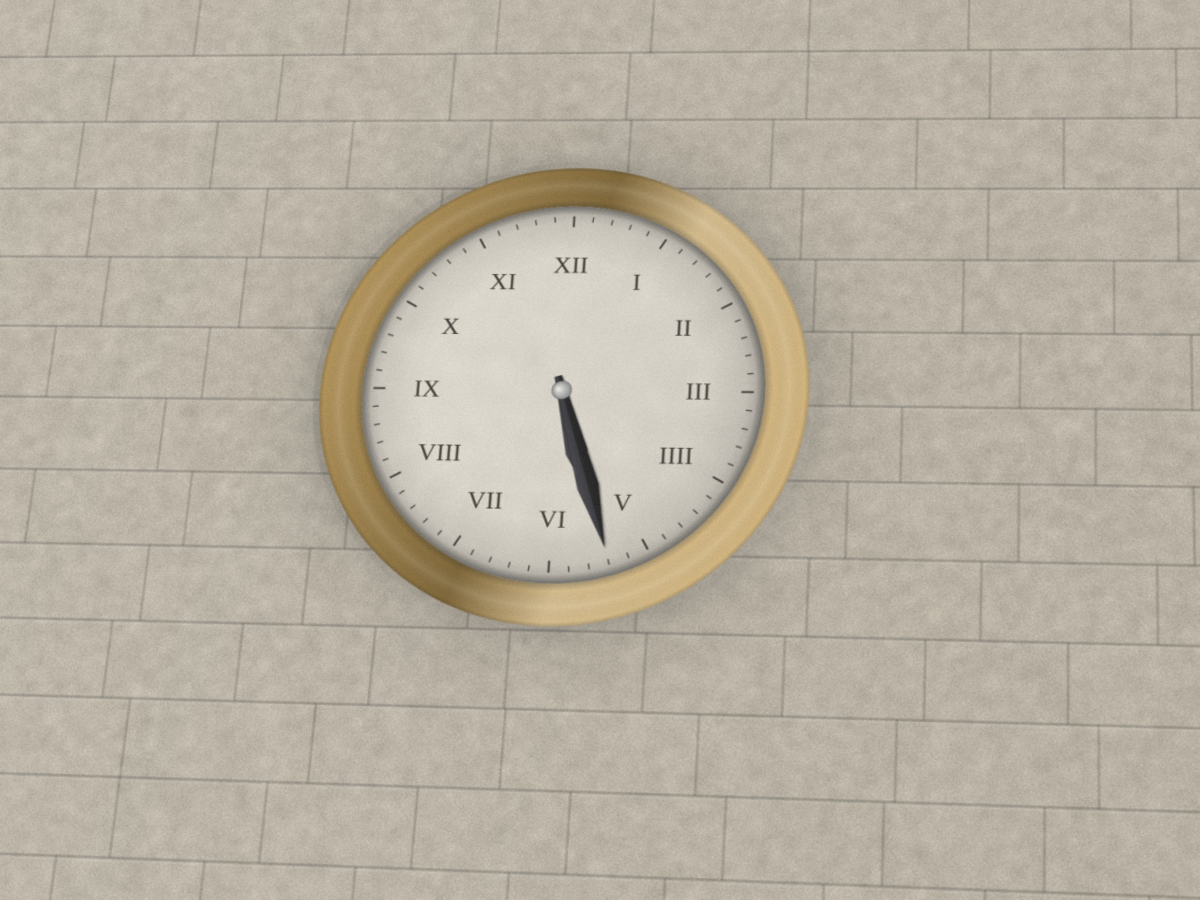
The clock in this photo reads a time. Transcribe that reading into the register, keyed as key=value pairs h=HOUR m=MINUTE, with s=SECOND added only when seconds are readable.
h=5 m=27
